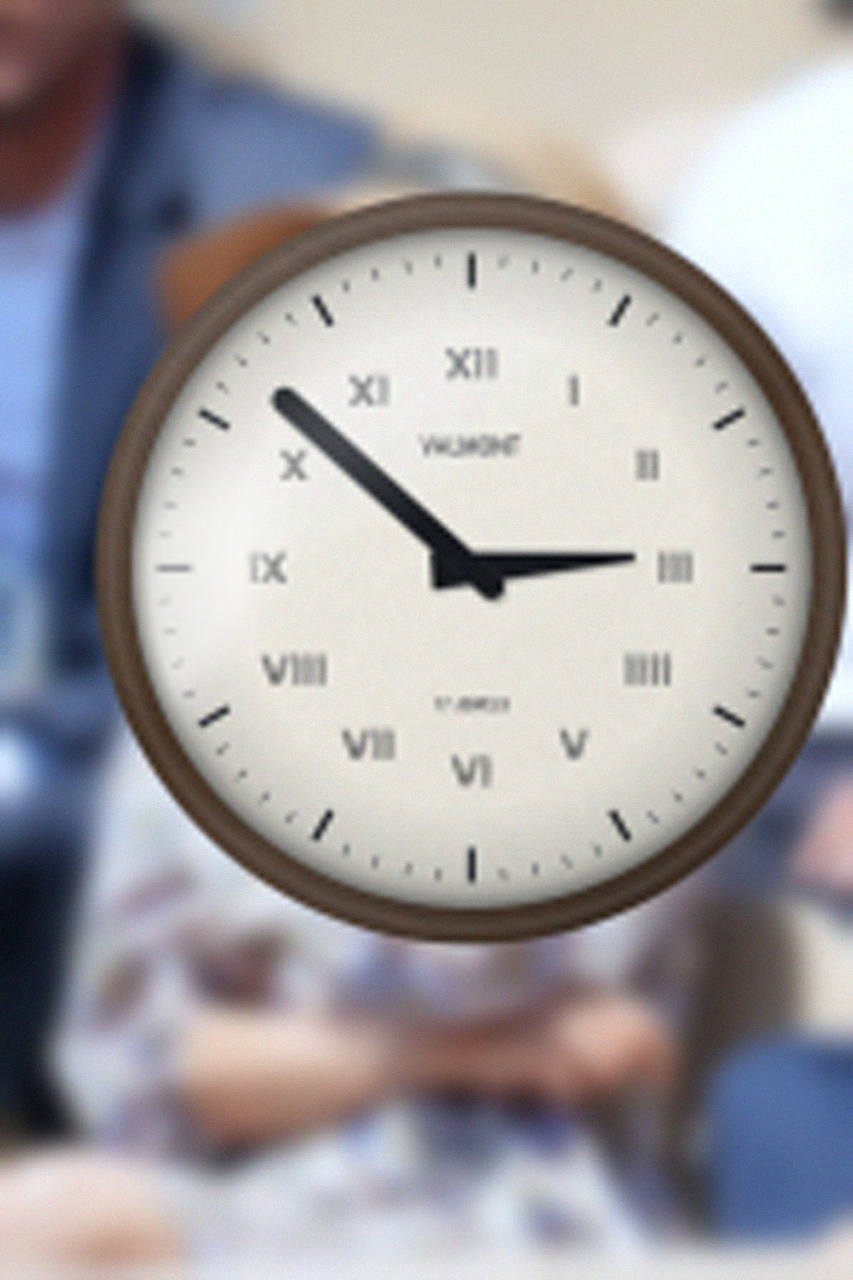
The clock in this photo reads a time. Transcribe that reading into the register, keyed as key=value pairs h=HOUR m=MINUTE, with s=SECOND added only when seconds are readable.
h=2 m=52
